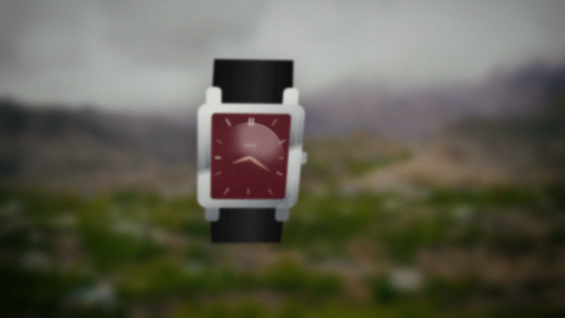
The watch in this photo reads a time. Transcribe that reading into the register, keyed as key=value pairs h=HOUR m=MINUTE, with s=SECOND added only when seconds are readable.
h=8 m=21
